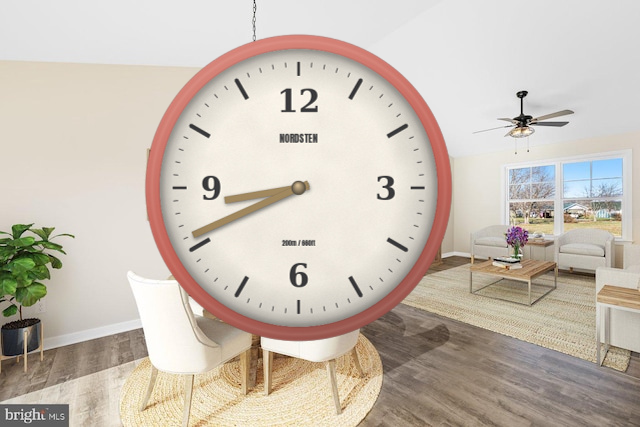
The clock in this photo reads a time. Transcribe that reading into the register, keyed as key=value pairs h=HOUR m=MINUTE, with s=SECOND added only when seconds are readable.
h=8 m=41
